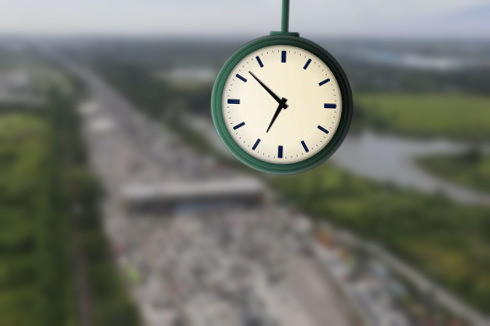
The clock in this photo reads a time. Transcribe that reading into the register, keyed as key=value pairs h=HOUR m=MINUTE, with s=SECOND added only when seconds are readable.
h=6 m=52
